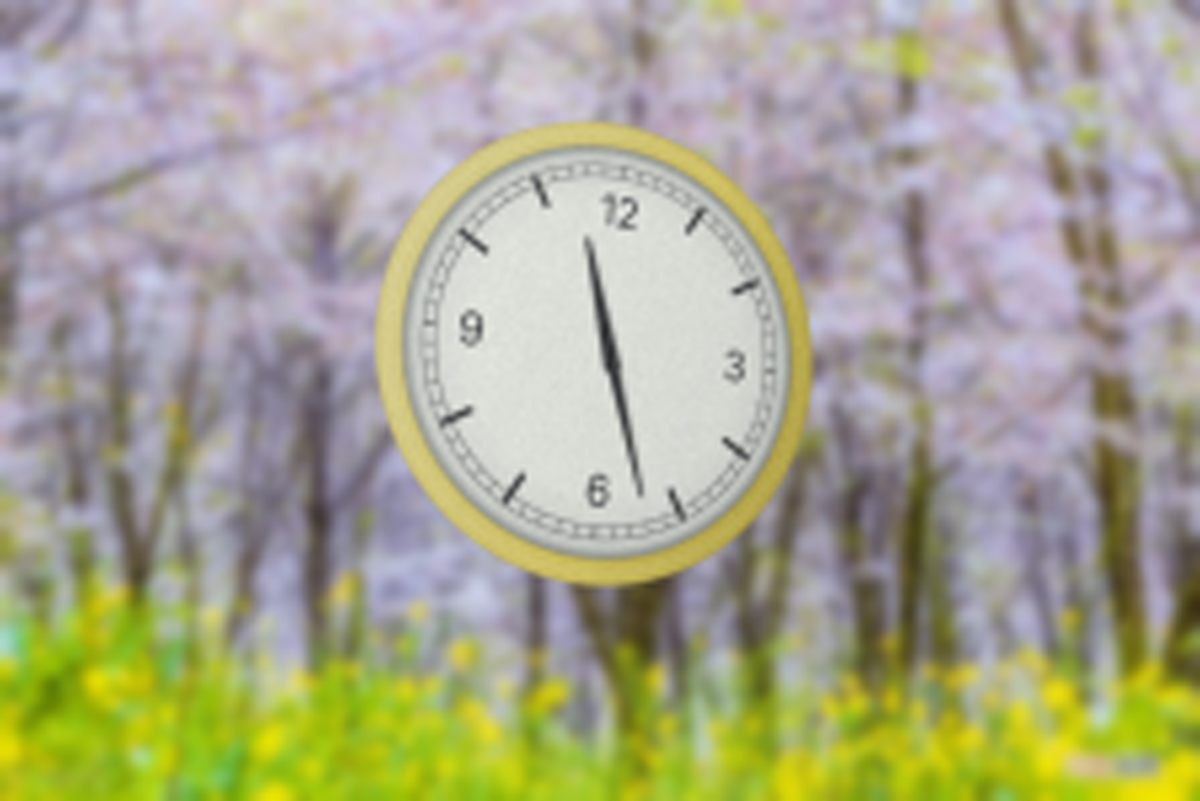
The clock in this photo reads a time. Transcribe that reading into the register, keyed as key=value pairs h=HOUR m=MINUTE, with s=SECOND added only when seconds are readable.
h=11 m=27
